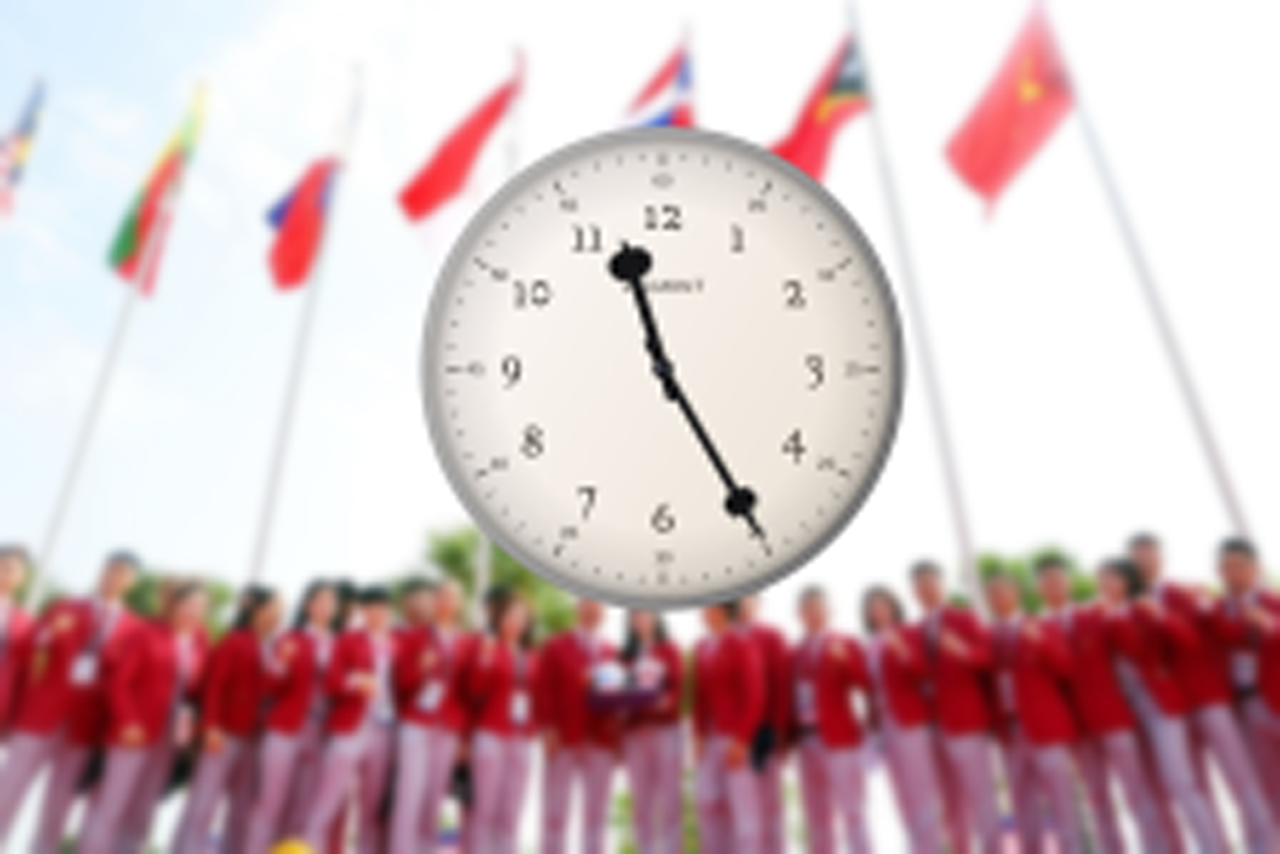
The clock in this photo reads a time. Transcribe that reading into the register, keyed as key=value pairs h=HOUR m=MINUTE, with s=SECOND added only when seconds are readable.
h=11 m=25
